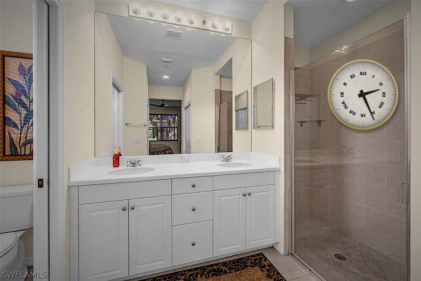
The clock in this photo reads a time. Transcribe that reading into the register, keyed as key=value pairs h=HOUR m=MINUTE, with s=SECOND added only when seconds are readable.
h=2 m=26
